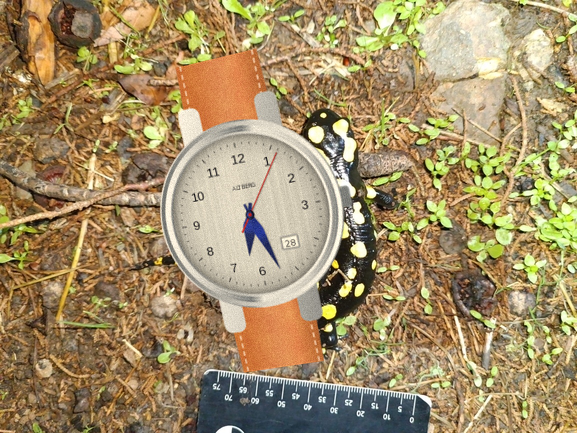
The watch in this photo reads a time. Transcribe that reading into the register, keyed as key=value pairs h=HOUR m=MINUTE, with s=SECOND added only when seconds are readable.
h=6 m=27 s=6
